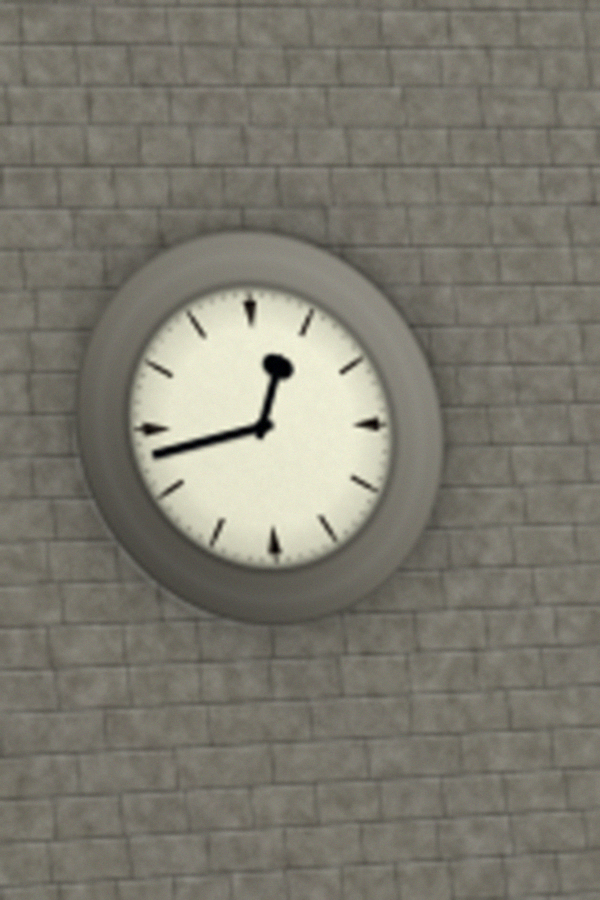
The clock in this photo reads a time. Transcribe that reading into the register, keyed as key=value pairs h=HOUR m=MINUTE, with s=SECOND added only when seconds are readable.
h=12 m=43
